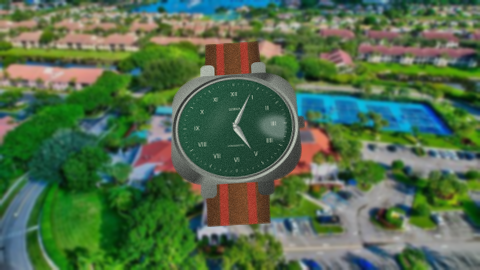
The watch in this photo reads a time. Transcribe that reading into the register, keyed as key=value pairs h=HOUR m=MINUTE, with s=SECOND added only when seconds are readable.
h=5 m=4
